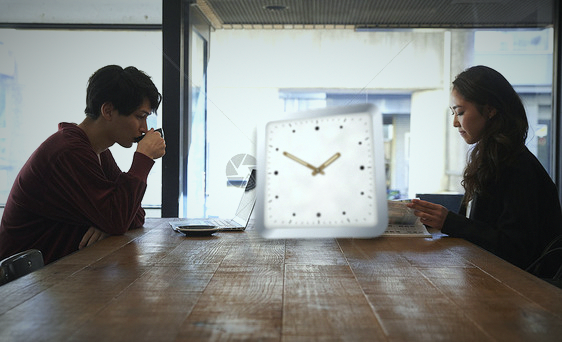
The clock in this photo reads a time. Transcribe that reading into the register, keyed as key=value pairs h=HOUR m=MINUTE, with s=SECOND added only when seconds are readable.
h=1 m=50
